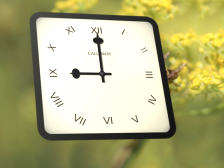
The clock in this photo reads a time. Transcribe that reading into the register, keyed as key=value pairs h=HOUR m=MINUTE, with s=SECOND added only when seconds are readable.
h=9 m=0
